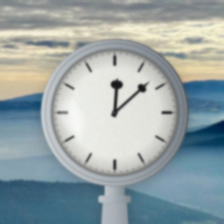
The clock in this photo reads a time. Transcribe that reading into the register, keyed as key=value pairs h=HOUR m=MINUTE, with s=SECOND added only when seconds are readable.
h=12 m=8
